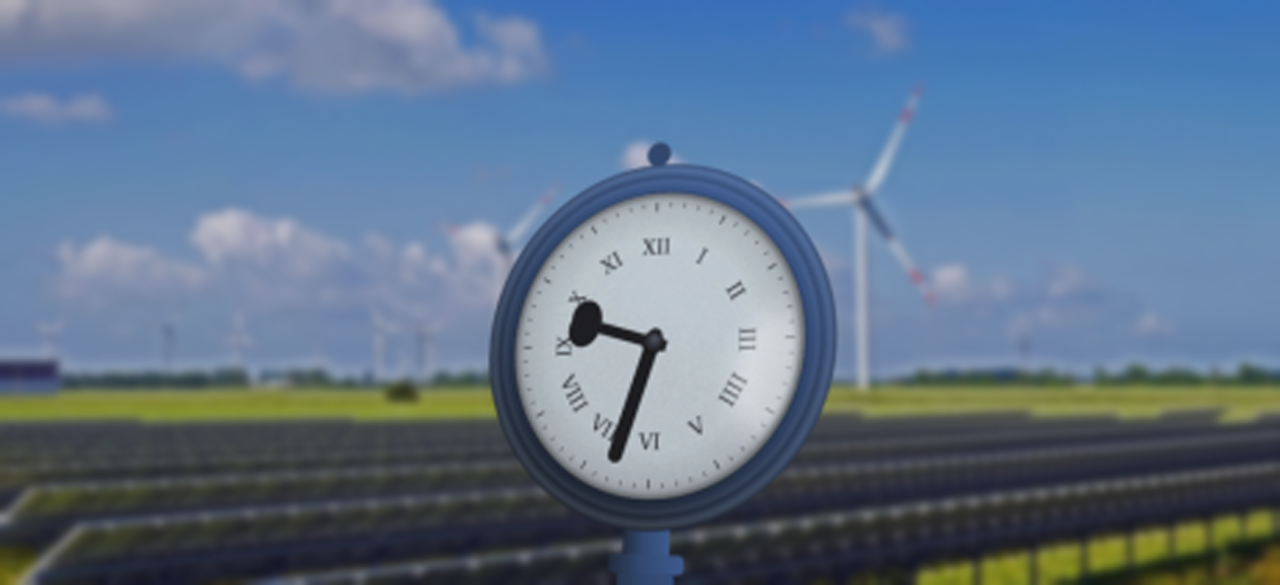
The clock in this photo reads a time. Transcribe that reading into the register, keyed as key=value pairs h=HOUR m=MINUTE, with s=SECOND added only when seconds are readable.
h=9 m=33
